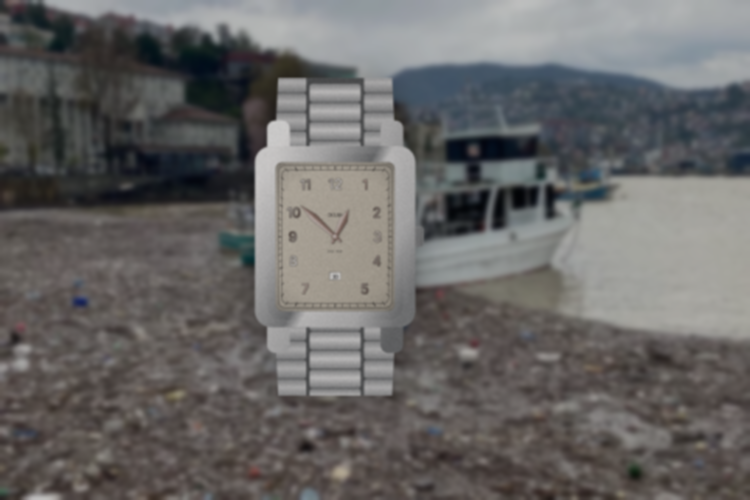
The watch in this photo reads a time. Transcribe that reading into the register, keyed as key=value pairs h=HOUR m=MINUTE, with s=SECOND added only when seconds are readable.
h=12 m=52
